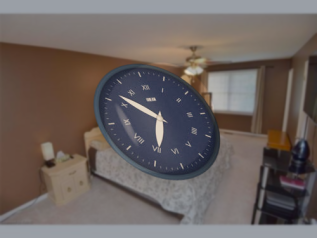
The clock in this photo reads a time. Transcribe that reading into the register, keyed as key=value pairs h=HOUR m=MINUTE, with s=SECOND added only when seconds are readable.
h=6 m=52
